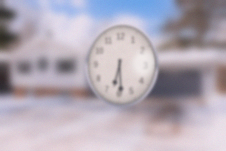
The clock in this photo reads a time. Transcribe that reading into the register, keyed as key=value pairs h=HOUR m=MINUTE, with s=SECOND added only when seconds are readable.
h=6 m=29
